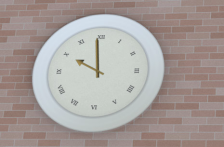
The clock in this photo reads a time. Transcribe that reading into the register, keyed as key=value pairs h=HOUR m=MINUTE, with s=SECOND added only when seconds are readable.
h=9 m=59
